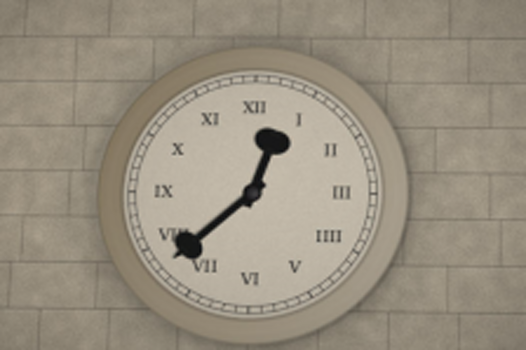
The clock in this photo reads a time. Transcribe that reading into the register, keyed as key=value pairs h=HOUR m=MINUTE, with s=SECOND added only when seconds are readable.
h=12 m=38
